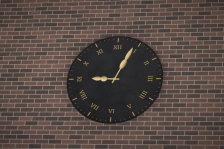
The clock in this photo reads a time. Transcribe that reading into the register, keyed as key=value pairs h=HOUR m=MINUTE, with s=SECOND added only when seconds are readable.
h=9 m=4
